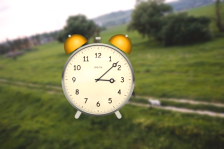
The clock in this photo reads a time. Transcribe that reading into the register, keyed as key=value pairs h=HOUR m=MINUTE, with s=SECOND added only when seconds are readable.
h=3 m=8
